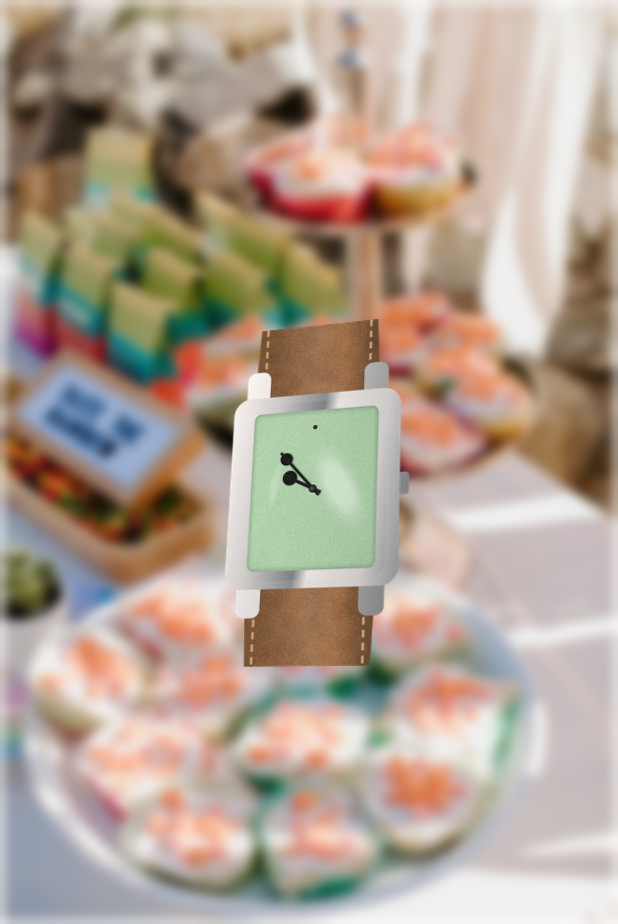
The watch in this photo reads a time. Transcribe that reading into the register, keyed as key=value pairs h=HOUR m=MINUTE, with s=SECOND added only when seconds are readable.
h=9 m=53
